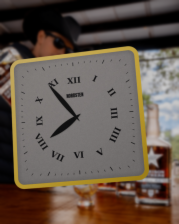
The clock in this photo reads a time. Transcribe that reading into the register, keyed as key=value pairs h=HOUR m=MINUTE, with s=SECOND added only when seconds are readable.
h=7 m=54
